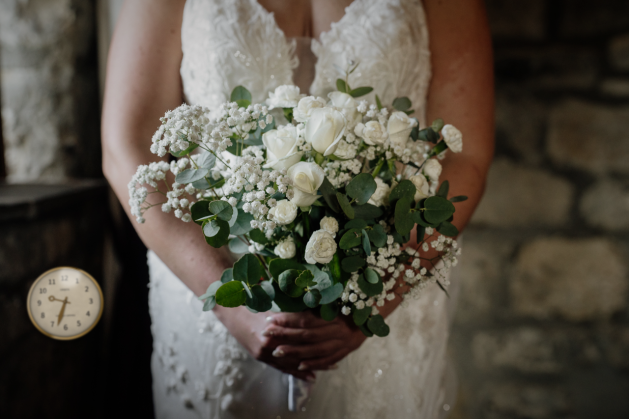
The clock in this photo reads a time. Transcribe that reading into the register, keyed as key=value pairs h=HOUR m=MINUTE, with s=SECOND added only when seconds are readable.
h=9 m=33
